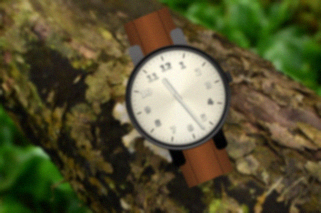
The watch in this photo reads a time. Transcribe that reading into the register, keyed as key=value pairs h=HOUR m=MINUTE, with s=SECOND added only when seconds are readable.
h=11 m=27
